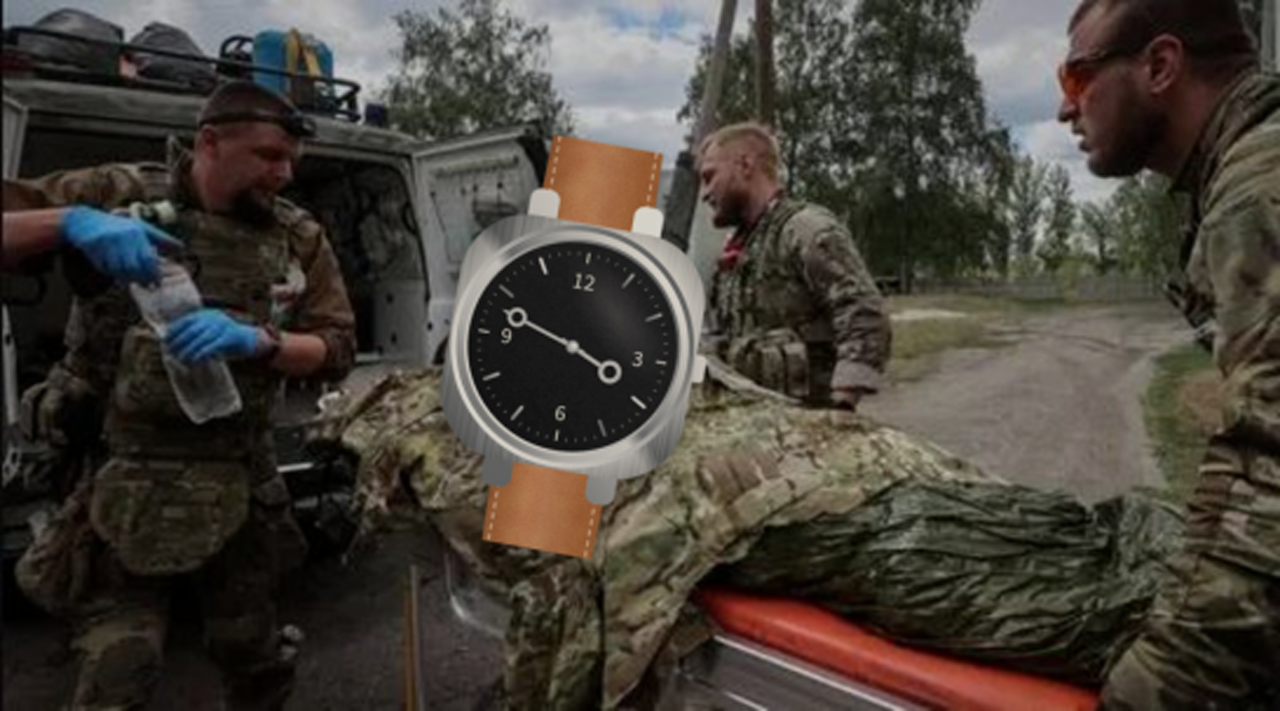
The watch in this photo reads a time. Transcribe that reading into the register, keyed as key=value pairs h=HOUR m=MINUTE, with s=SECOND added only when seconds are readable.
h=3 m=48
